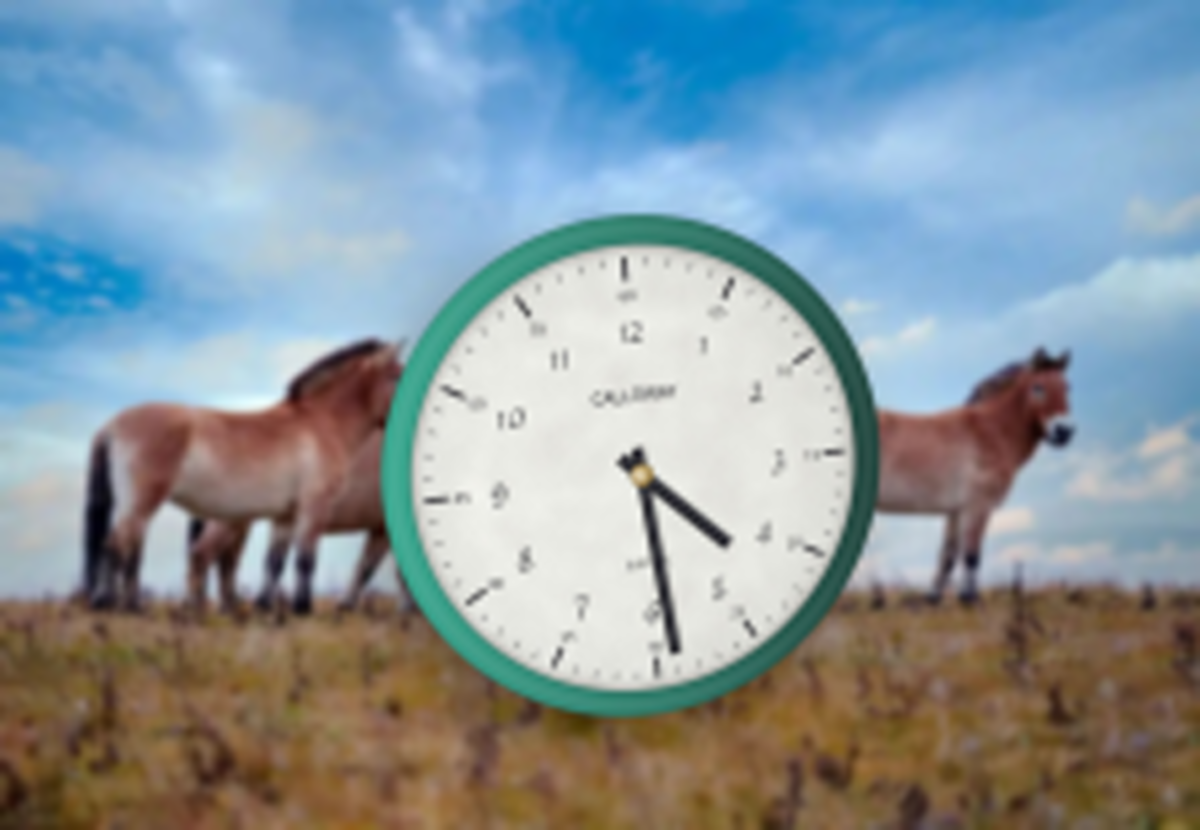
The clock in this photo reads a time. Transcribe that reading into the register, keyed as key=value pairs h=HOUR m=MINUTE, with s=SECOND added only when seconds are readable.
h=4 m=29
